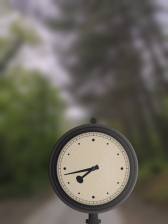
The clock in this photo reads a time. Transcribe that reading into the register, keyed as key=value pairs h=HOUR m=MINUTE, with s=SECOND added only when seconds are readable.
h=7 m=43
